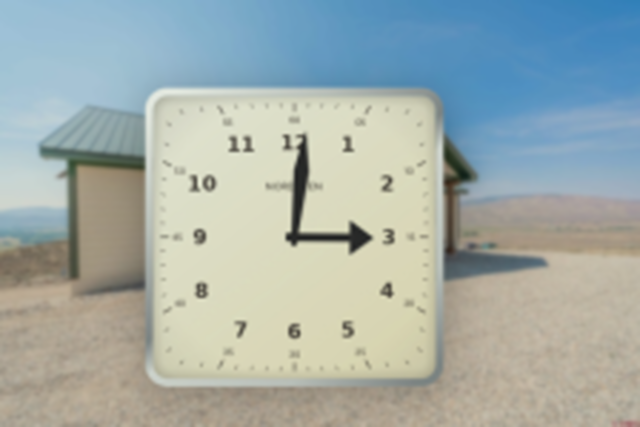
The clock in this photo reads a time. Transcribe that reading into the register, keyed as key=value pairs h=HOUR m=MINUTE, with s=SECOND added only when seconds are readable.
h=3 m=1
